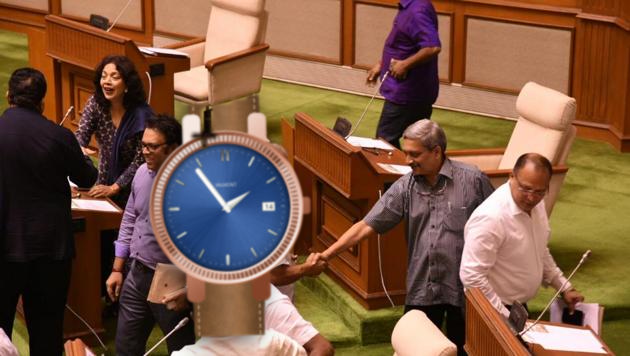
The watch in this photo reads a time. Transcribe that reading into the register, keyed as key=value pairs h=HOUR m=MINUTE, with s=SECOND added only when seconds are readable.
h=1 m=54
